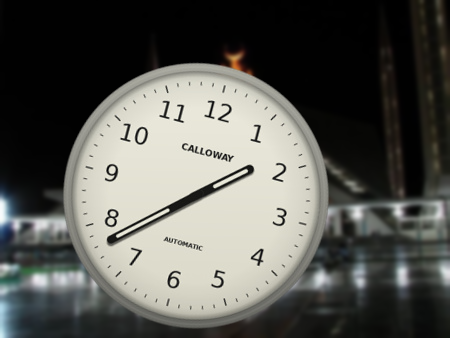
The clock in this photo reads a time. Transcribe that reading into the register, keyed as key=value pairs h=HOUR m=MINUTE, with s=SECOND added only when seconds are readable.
h=1 m=38
